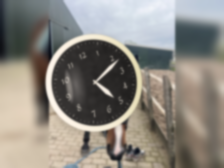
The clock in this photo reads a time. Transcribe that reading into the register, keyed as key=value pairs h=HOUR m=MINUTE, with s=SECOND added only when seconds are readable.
h=5 m=12
